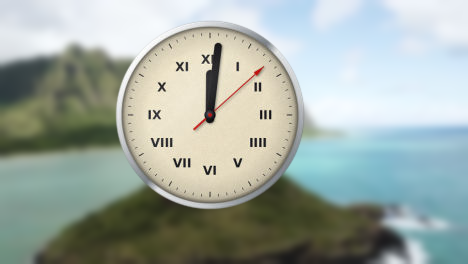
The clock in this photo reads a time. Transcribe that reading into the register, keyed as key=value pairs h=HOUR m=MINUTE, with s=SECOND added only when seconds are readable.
h=12 m=1 s=8
